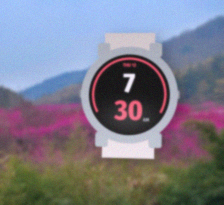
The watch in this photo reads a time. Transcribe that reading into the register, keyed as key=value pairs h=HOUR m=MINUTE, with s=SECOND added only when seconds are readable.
h=7 m=30
